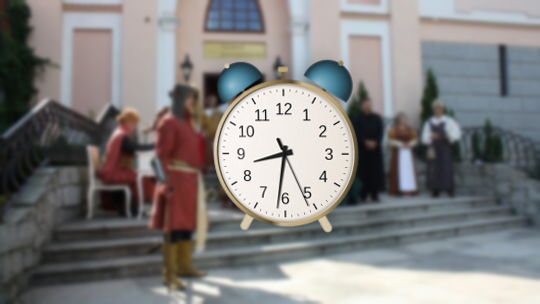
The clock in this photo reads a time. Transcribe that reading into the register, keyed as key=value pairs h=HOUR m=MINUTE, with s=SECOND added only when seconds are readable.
h=8 m=31 s=26
